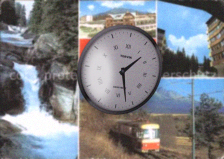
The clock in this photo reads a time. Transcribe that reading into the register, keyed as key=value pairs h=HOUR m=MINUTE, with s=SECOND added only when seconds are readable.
h=1 m=27
